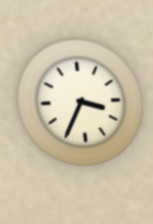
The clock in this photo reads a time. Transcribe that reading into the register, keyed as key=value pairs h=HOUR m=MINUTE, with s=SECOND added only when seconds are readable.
h=3 m=35
